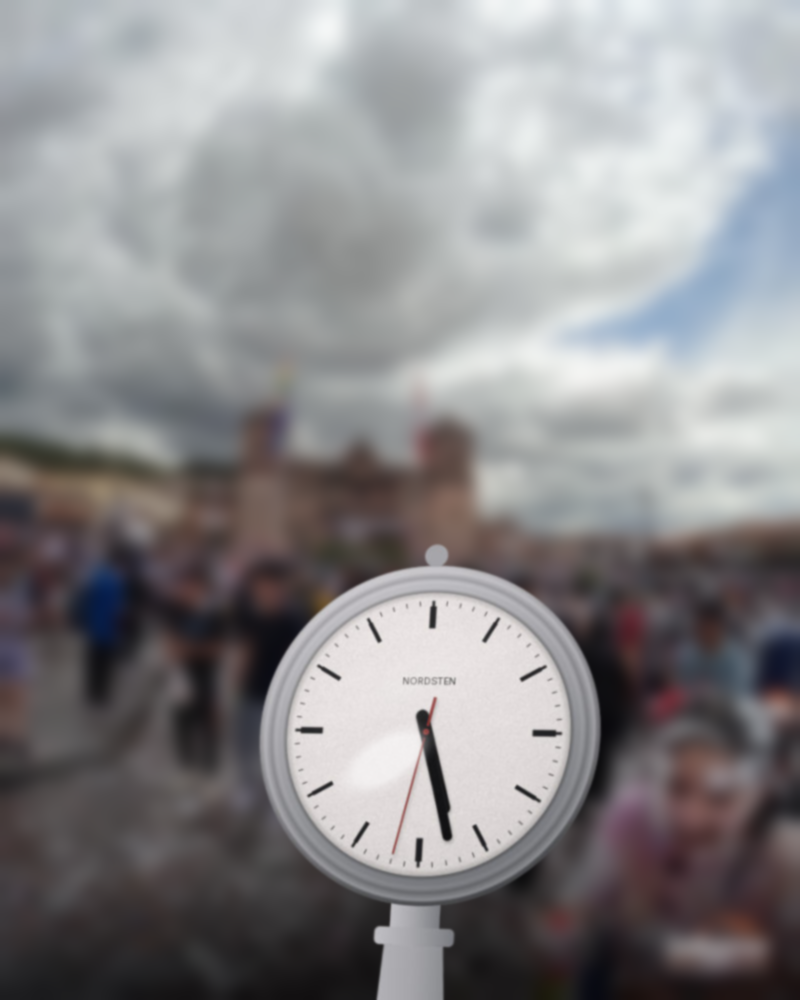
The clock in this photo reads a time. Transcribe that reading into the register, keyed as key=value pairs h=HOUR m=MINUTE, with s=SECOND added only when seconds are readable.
h=5 m=27 s=32
